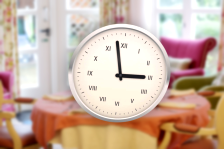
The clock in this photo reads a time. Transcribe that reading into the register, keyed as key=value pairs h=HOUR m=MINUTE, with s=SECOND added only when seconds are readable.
h=2 m=58
